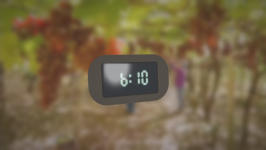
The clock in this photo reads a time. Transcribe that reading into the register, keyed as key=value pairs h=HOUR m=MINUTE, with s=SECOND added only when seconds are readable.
h=6 m=10
